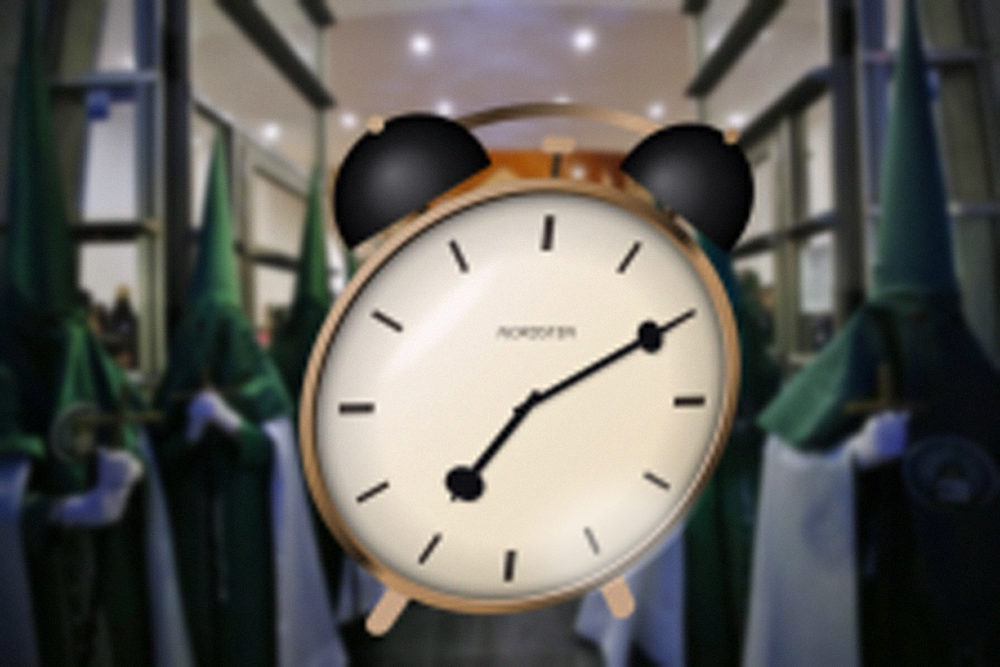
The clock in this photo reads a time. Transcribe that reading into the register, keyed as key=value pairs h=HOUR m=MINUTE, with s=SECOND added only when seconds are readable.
h=7 m=10
